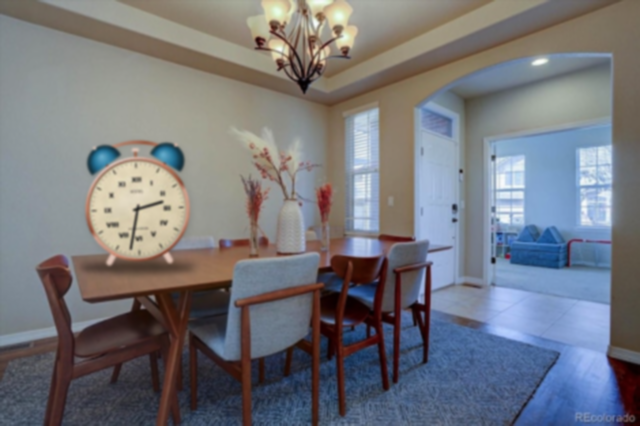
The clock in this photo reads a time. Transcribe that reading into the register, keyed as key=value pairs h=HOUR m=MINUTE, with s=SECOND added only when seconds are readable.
h=2 m=32
